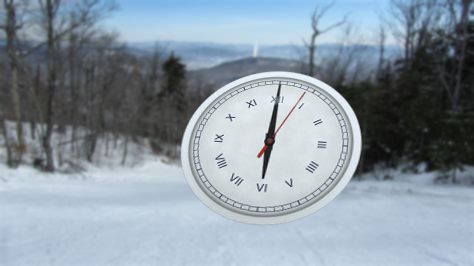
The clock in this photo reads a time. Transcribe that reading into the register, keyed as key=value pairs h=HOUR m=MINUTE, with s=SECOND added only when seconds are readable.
h=6 m=0 s=4
